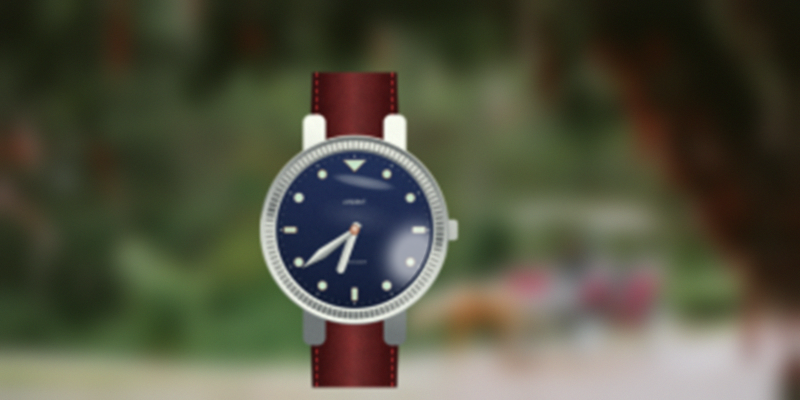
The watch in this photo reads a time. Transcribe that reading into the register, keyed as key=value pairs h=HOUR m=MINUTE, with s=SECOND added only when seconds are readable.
h=6 m=39
